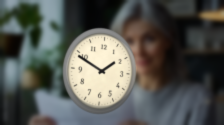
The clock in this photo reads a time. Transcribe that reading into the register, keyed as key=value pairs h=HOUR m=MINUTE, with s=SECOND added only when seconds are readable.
h=1 m=49
